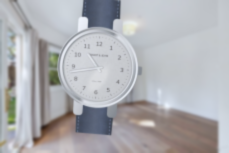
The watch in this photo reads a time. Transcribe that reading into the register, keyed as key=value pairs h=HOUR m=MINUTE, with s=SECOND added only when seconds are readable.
h=10 m=43
